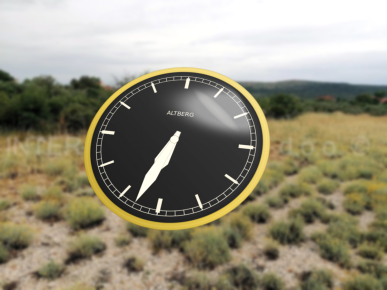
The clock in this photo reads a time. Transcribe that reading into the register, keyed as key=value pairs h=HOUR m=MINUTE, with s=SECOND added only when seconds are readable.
h=6 m=33
